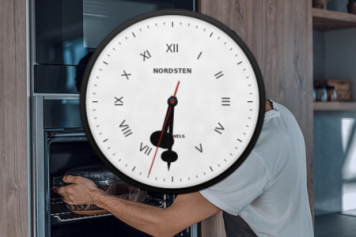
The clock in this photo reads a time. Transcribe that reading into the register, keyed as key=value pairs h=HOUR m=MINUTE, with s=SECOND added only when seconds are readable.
h=6 m=30 s=33
